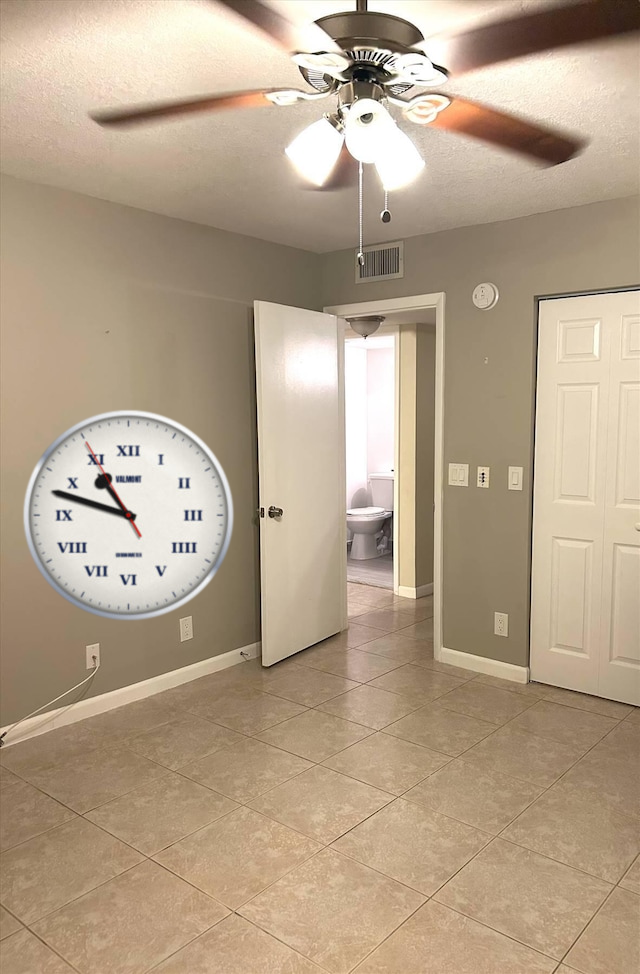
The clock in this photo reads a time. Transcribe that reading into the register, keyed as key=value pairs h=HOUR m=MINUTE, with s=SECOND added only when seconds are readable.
h=10 m=47 s=55
